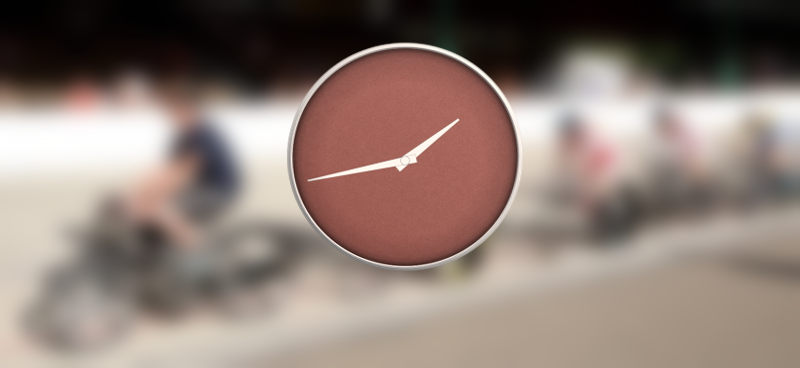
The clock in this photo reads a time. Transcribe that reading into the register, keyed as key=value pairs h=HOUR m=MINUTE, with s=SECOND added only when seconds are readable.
h=1 m=43
